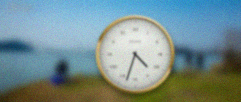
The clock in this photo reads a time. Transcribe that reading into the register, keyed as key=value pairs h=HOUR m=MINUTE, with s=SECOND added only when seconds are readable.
h=4 m=33
